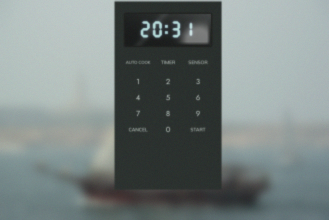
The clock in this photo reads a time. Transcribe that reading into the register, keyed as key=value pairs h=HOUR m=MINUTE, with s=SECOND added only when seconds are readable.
h=20 m=31
